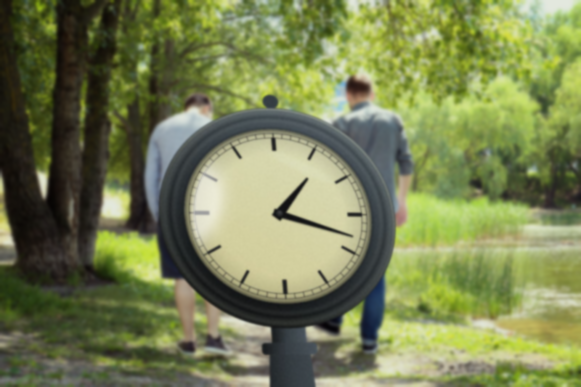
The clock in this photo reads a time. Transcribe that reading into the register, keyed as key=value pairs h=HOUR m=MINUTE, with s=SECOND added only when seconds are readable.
h=1 m=18
